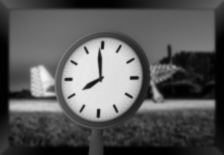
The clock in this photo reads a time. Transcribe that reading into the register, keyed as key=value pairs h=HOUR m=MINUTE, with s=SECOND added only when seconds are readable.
h=7 m=59
